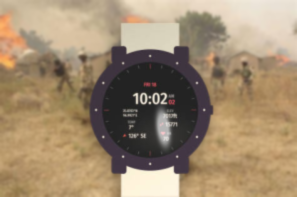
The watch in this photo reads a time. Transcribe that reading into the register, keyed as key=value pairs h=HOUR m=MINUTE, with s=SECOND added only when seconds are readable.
h=10 m=2
